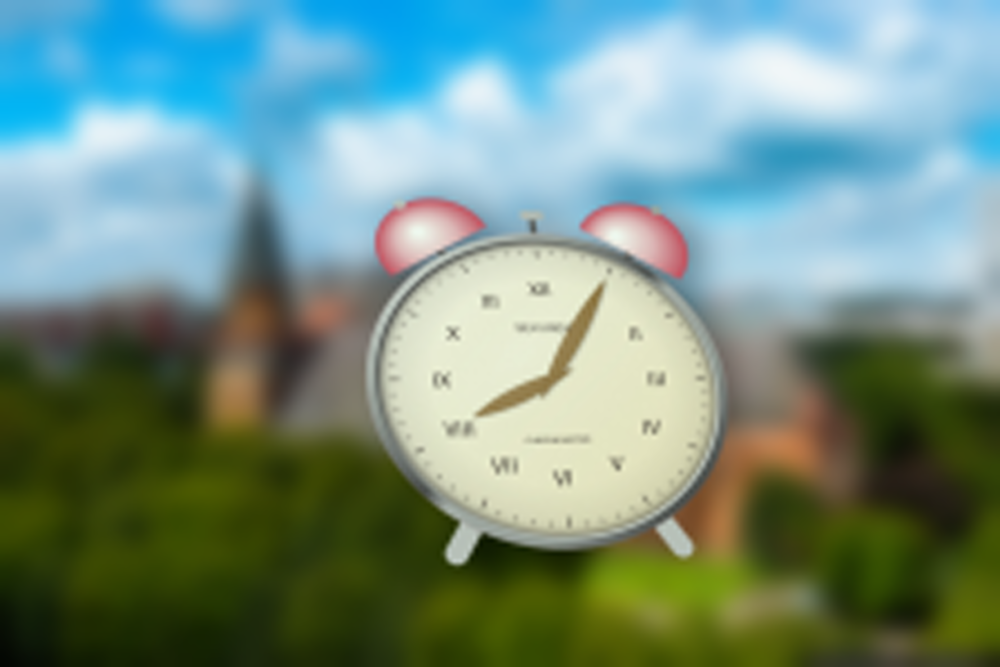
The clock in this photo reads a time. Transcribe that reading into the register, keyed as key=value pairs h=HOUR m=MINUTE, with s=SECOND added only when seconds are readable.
h=8 m=5
